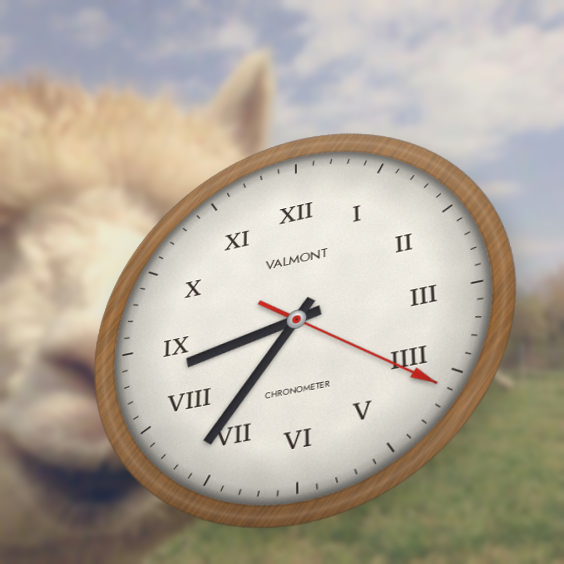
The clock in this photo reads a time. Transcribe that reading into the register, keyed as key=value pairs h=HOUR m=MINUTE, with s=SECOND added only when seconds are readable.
h=8 m=36 s=21
